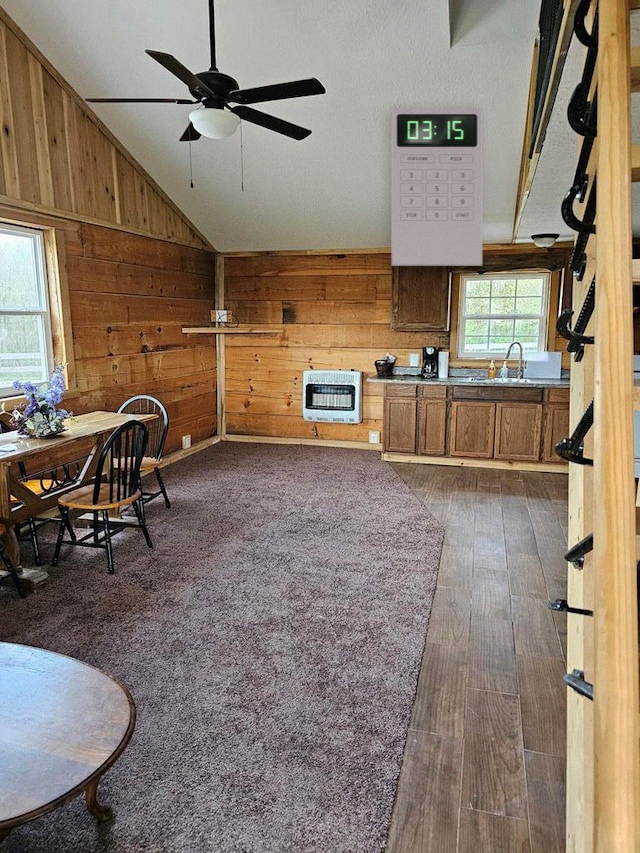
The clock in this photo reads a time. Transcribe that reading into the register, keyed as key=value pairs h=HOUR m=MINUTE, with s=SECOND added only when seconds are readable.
h=3 m=15
